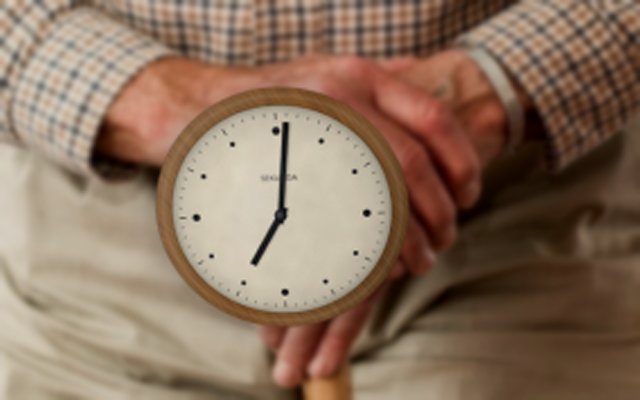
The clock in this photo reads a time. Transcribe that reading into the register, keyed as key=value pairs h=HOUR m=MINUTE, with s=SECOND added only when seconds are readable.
h=7 m=1
